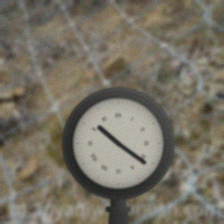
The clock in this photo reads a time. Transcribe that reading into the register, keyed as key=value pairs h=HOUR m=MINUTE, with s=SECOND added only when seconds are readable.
h=10 m=21
